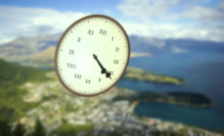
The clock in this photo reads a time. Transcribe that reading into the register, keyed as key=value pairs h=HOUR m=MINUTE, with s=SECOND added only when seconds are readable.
h=4 m=21
